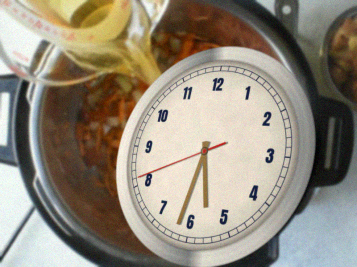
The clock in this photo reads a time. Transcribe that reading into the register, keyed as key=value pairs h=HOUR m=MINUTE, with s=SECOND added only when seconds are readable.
h=5 m=31 s=41
